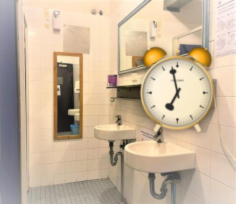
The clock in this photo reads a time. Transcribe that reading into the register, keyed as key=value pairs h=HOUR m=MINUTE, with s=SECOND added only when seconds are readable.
h=6 m=58
